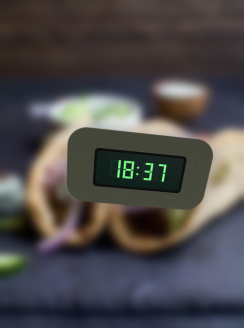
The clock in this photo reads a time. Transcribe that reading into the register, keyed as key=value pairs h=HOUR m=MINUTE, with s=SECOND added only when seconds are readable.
h=18 m=37
